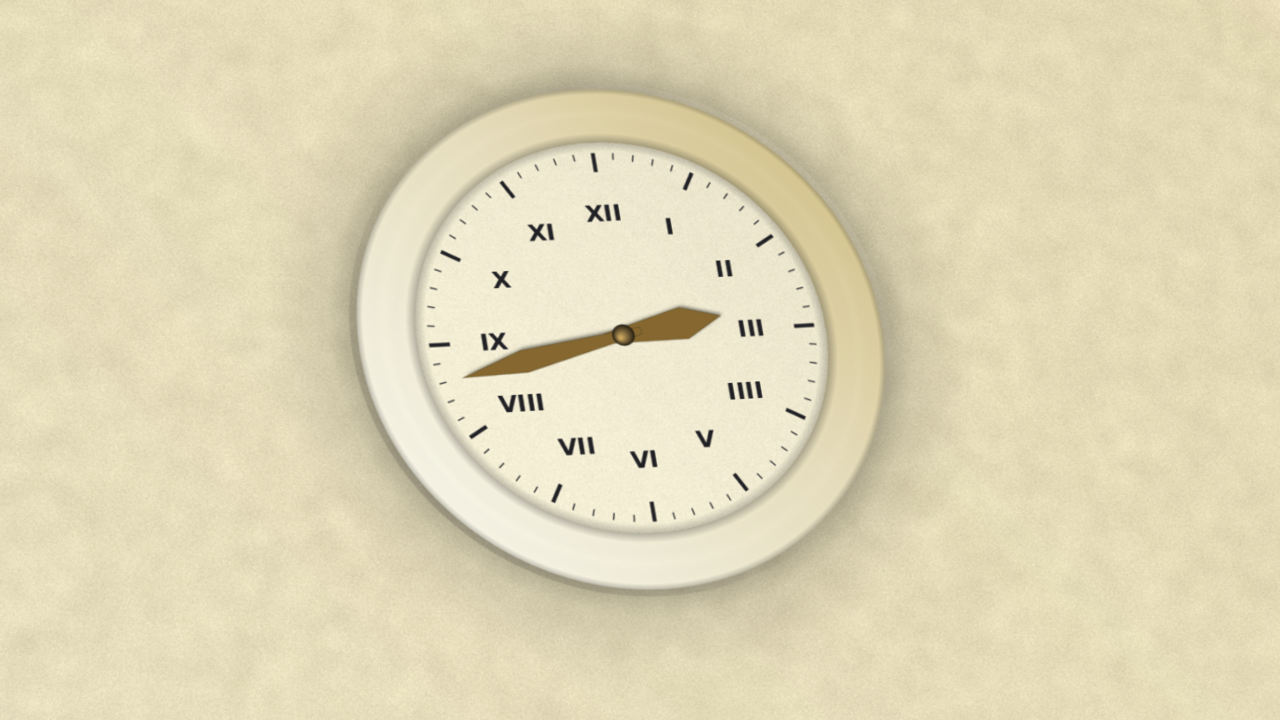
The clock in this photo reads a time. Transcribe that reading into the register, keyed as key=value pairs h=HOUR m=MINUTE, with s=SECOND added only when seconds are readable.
h=2 m=43
